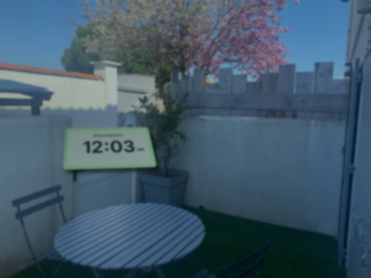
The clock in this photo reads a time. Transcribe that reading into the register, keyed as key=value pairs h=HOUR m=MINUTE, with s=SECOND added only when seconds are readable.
h=12 m=3
